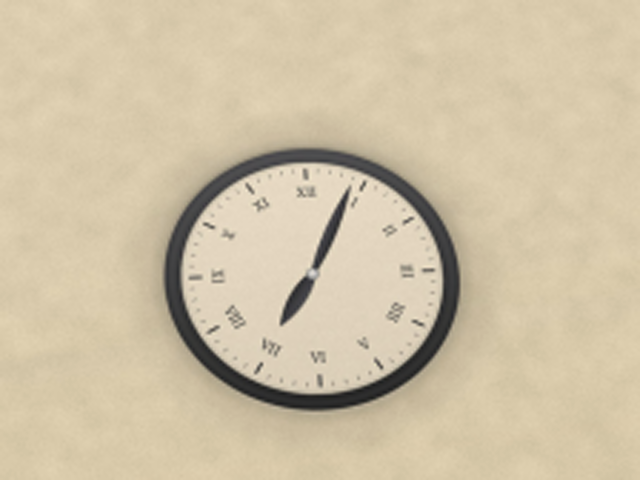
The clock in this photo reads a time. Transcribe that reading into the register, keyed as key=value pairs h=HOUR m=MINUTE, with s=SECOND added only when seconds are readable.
h=7 m=4
